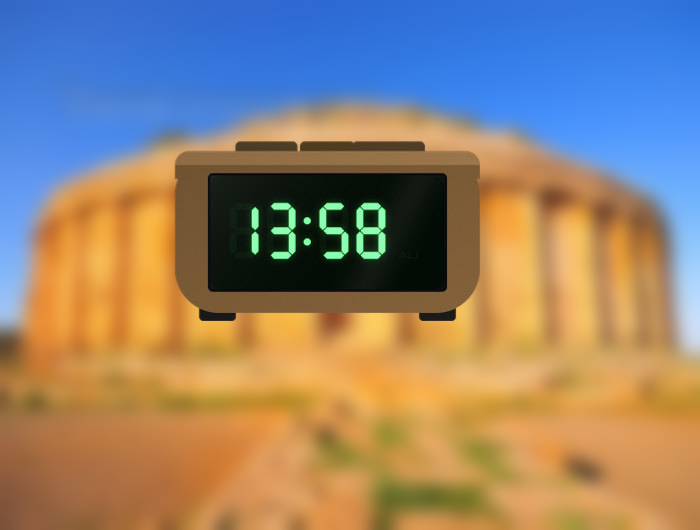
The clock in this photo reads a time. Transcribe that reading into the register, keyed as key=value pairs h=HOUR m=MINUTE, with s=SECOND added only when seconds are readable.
h=13 m=58
